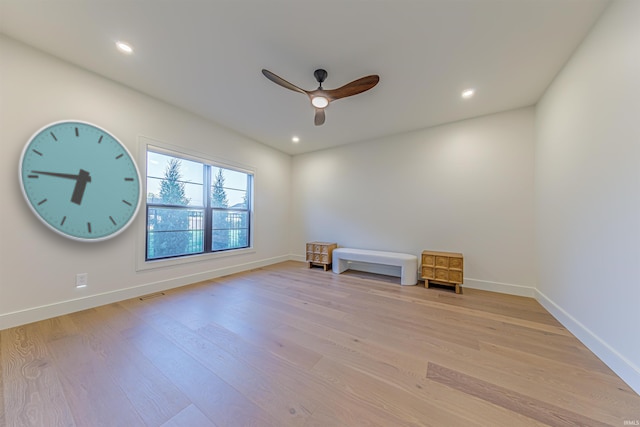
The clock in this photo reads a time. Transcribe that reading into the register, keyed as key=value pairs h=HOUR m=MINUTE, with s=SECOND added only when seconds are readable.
h=6 m=46
